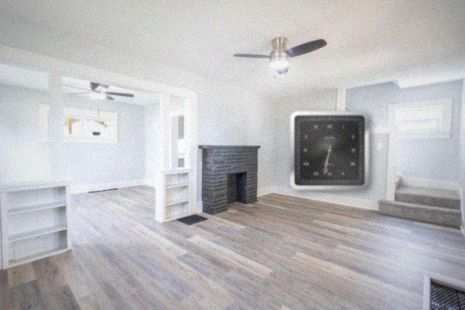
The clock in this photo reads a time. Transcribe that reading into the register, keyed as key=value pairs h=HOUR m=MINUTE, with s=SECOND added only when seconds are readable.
h=6 m=32
